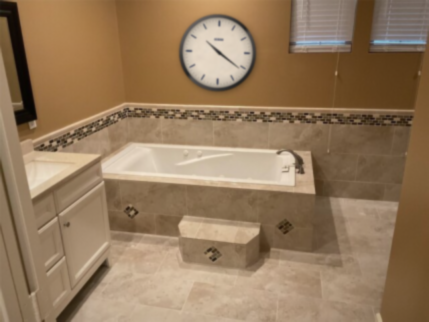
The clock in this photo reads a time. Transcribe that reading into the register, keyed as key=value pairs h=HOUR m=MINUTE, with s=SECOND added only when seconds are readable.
h=10 m=21
